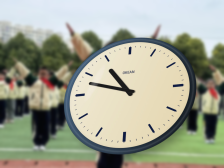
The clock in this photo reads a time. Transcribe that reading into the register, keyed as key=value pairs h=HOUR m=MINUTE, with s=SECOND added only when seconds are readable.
h=10 m=48
